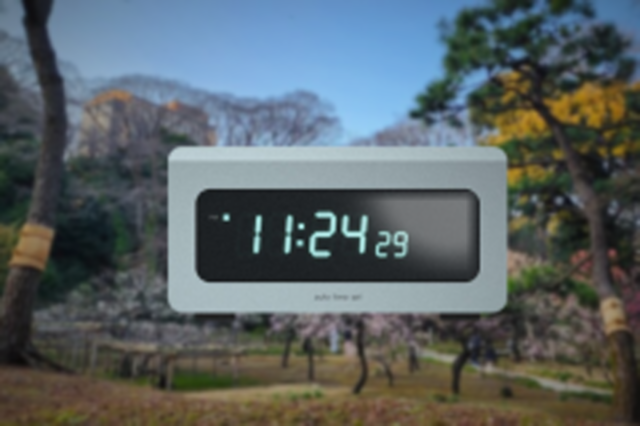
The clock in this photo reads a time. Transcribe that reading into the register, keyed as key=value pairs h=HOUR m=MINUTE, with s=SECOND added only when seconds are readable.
h=11 m=24 s=29
